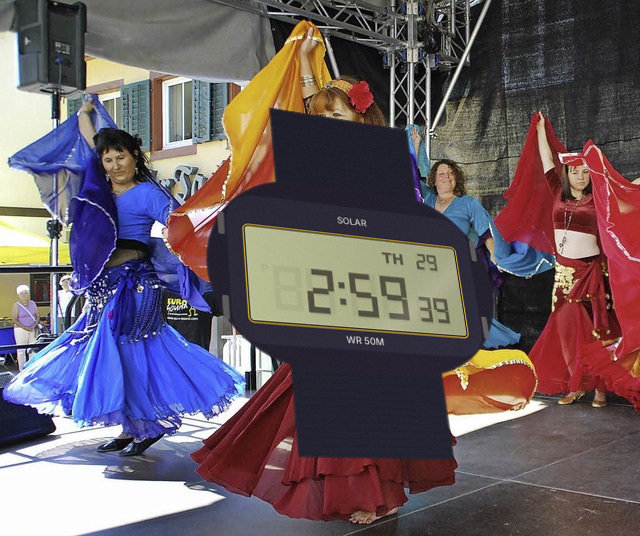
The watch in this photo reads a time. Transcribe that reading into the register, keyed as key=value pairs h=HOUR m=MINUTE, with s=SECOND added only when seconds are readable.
h=2 m=59 s=39
